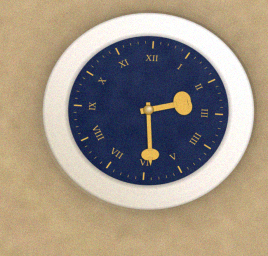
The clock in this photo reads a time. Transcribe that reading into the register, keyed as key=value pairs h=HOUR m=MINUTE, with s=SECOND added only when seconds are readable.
h=2 m=29
